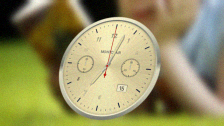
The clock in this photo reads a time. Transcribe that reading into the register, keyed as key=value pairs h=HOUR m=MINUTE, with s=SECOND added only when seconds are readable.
h=7 m=3
